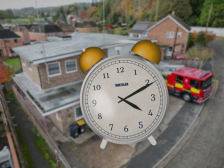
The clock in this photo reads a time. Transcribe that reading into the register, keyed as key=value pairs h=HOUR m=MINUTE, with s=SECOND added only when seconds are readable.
h=4 m=11
